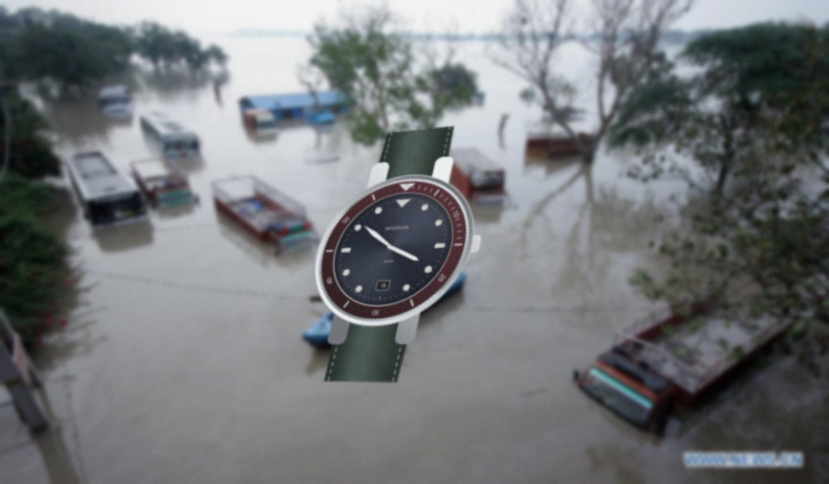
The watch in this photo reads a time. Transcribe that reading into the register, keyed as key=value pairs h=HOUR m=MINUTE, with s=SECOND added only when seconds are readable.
h=3 m=51
